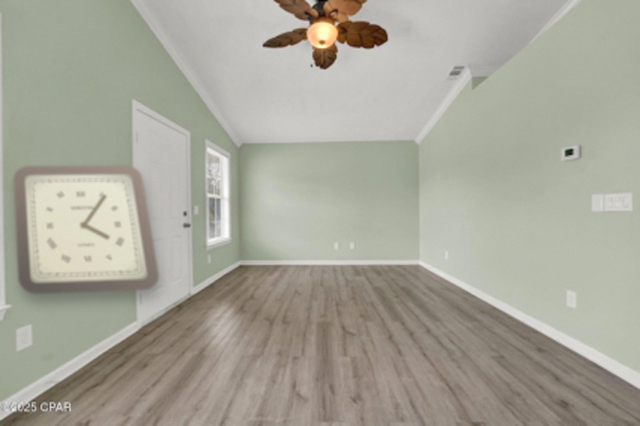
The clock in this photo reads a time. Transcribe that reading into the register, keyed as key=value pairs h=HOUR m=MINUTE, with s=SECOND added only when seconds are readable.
h=4 m=6
